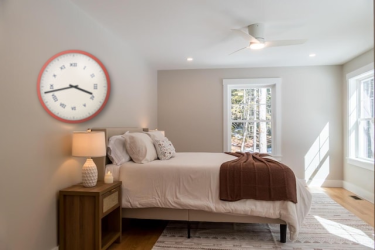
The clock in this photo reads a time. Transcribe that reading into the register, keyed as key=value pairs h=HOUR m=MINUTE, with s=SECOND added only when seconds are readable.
h=3 m=43
